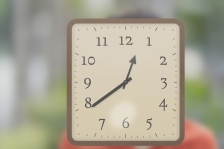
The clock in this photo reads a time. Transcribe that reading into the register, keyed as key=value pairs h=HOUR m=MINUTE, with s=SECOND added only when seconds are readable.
h=12 m=39
